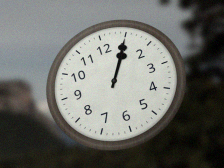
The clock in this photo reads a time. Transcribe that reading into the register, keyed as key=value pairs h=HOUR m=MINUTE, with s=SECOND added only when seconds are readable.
h=1 m=5
